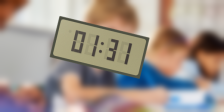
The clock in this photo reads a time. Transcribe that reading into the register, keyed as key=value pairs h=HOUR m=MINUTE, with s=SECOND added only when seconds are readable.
h=1 m=31
